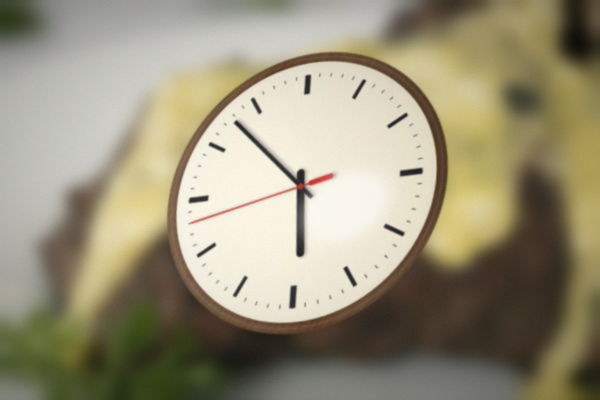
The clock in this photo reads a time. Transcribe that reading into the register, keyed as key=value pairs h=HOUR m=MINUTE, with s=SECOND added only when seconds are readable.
h=5 m=52 s=43
